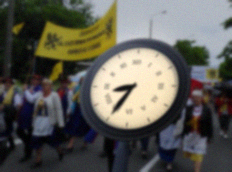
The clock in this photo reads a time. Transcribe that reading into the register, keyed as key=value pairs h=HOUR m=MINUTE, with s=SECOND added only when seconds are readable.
h=8 m=35
